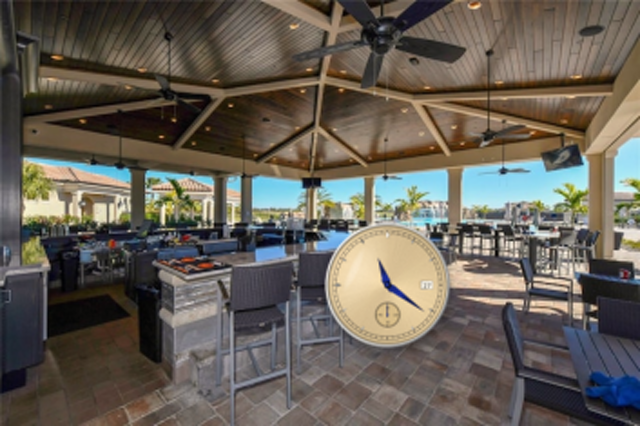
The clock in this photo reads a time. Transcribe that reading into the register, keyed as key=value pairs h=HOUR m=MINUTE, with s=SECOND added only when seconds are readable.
h=11 m=21
